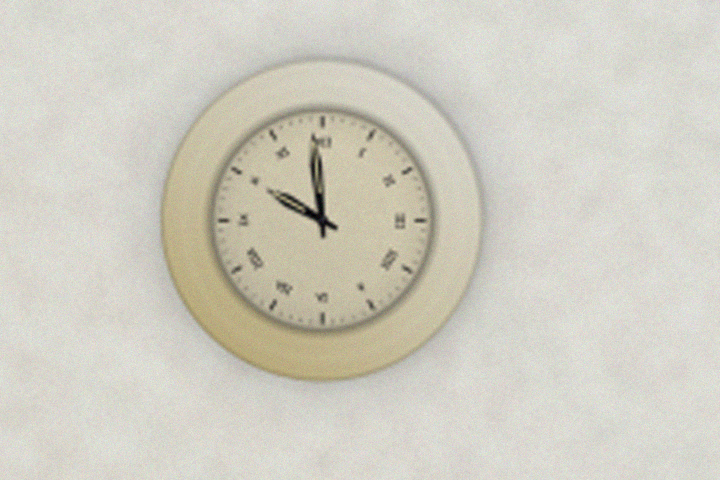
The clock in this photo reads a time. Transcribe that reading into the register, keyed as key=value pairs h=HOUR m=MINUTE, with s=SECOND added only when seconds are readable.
h=9 m=59
